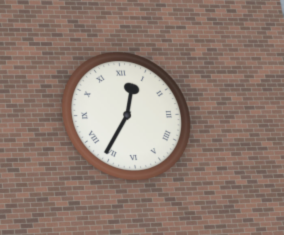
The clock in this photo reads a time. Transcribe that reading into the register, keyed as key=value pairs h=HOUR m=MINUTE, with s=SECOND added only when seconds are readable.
h=12 m=36
